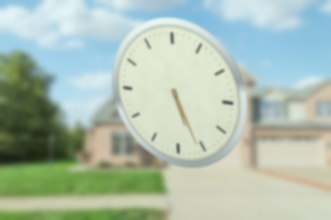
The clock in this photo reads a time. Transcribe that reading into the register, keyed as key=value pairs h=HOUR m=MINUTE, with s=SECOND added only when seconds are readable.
h=5 m=26
